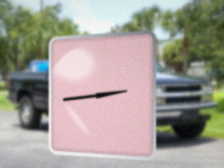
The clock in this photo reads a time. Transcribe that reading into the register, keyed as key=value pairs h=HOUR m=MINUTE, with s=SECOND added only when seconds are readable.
h=2 m=44
